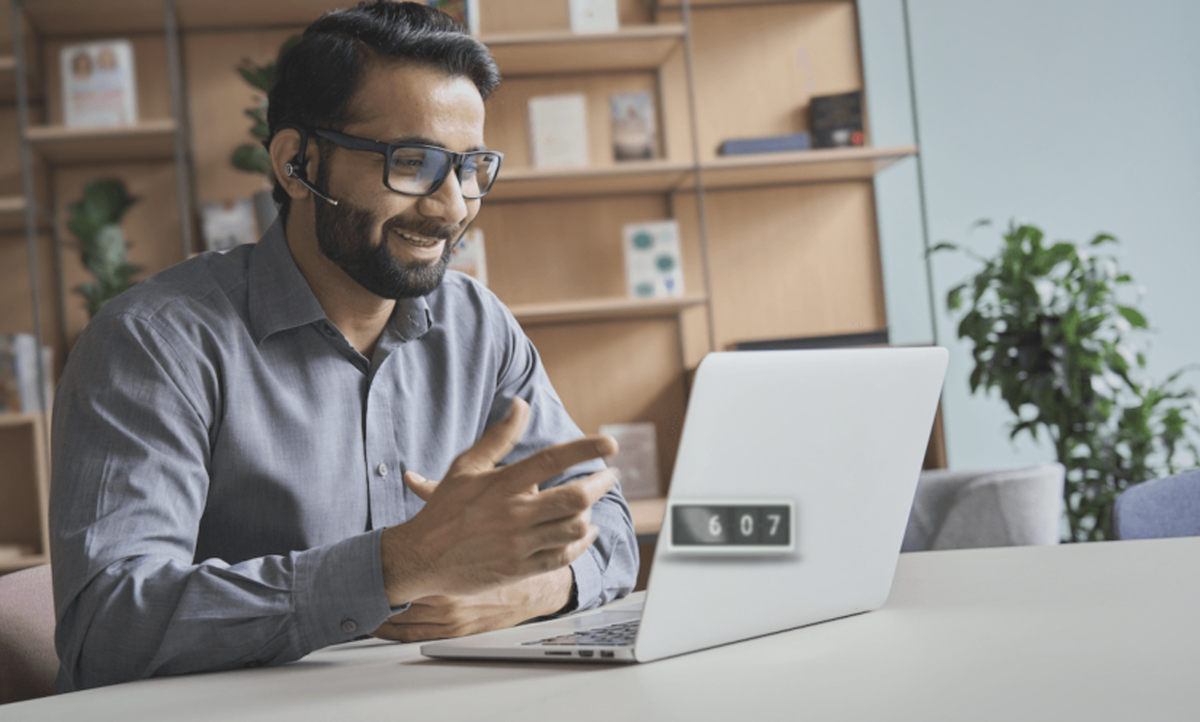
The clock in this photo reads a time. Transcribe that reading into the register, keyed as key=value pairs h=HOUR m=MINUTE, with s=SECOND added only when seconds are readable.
h=6 m=7
